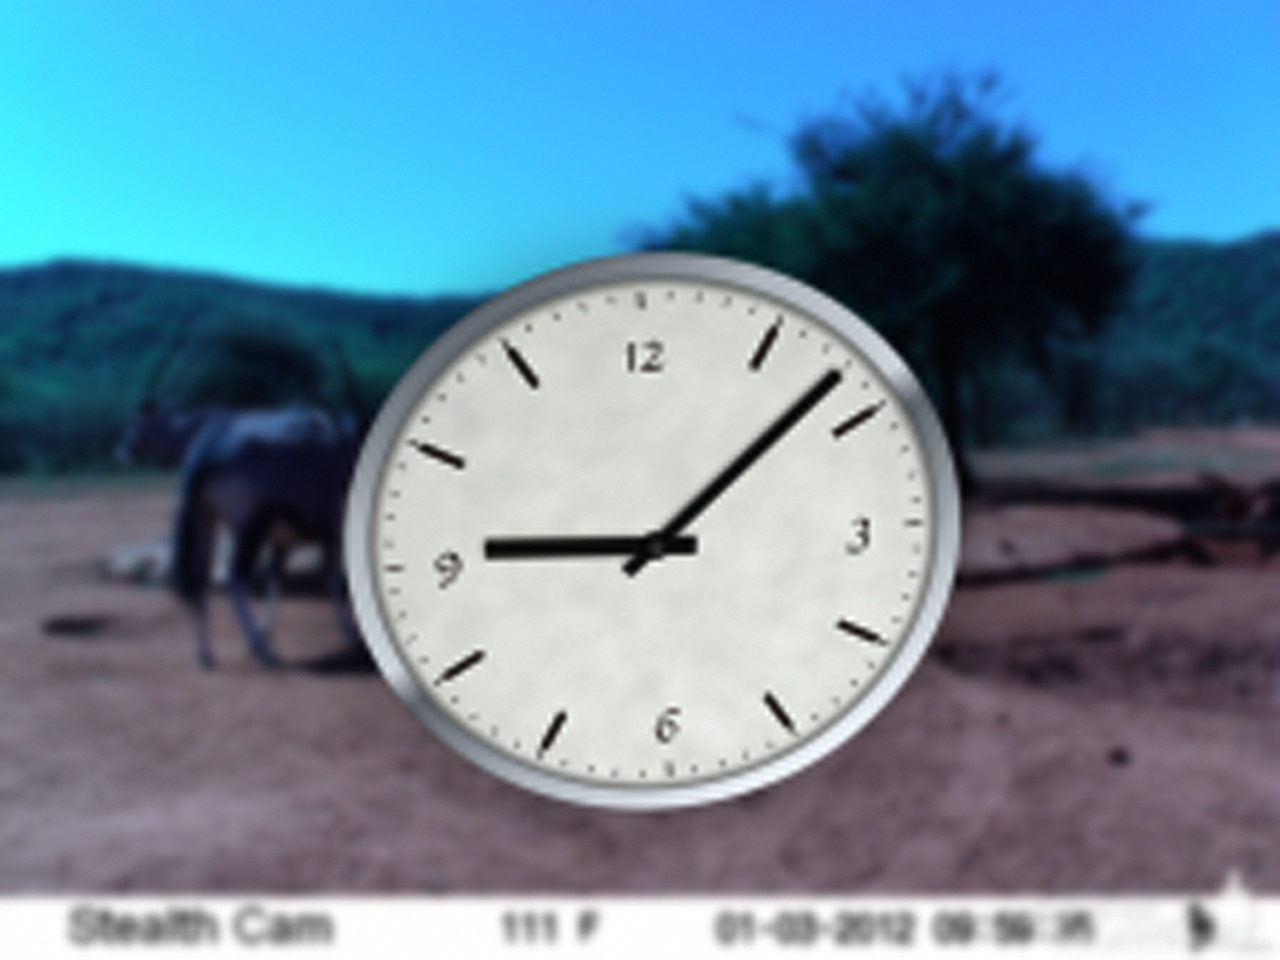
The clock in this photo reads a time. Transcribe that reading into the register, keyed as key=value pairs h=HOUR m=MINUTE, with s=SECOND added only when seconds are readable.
h=9 m=8
